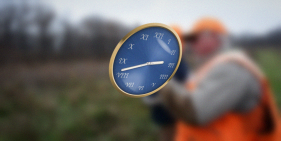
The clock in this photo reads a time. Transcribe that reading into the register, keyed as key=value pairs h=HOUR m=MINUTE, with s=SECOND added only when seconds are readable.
h=2 m=42
